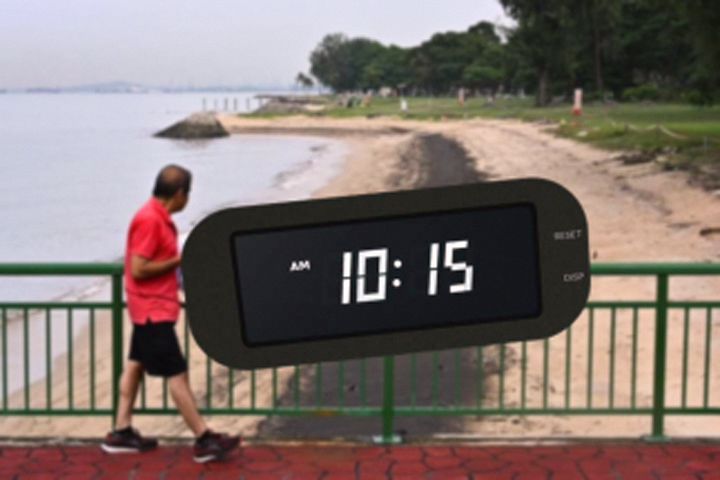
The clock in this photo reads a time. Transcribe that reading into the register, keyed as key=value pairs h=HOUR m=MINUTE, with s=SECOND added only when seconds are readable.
h=10 m=15
